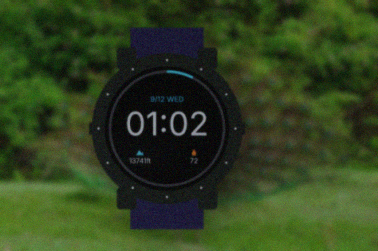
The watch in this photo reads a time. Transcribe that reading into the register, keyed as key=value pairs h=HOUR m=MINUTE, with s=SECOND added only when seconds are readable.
h=1 m=2
